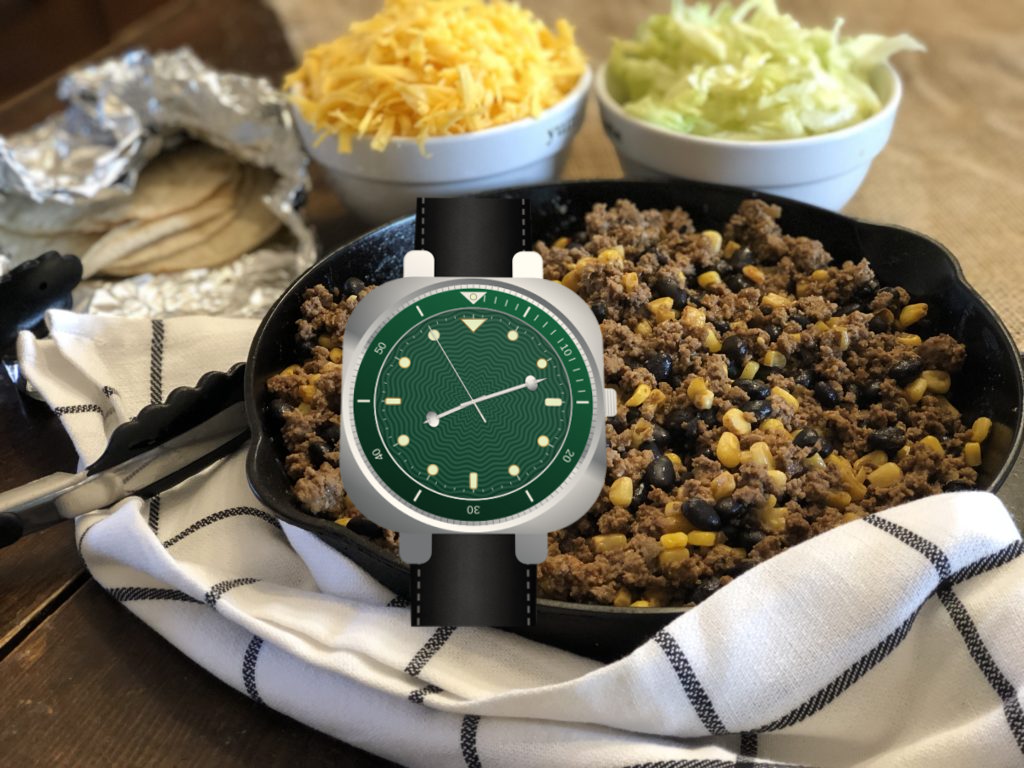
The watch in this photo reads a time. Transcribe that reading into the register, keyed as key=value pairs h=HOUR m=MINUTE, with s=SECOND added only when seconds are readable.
h=8 m=11 s=55
